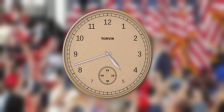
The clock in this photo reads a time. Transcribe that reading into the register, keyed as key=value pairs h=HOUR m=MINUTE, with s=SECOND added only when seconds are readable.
h=4 m=42
